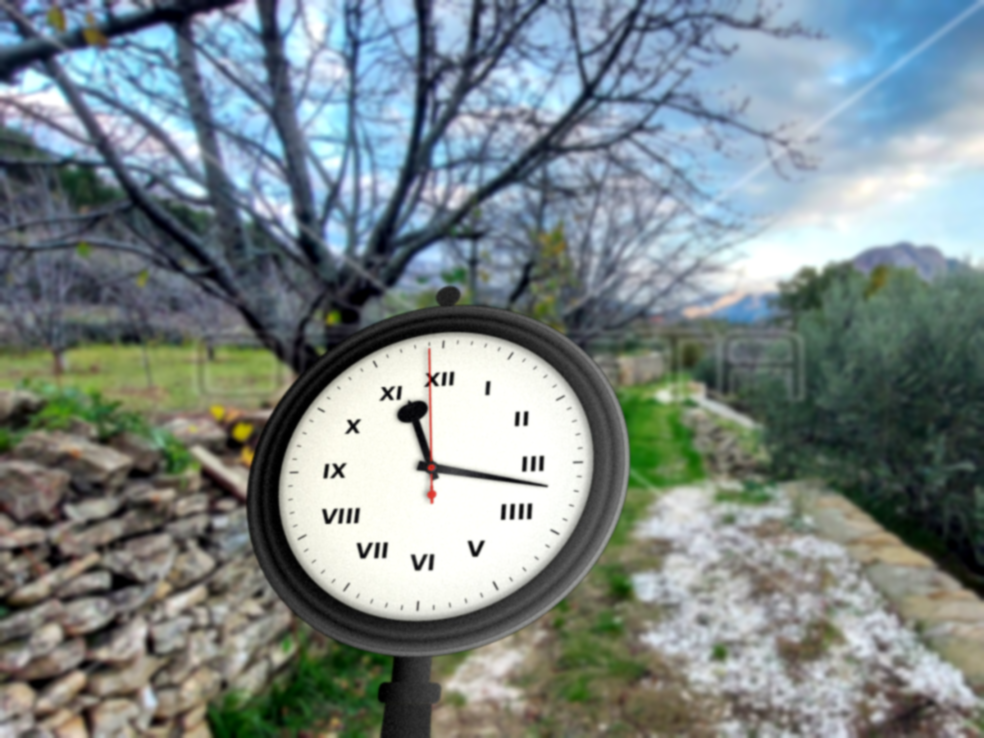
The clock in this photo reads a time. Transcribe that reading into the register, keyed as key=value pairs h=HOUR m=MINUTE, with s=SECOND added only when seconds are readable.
h=11 m=16 s=59
